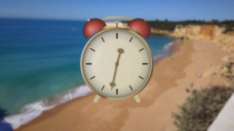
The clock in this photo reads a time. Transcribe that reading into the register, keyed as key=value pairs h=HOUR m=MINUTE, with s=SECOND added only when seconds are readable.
h=12 m=32
